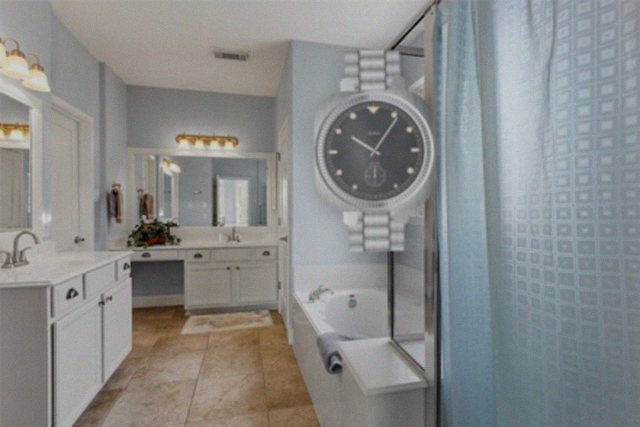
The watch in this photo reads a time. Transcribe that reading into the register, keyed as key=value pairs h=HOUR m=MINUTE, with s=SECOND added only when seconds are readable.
h=10 m=6
